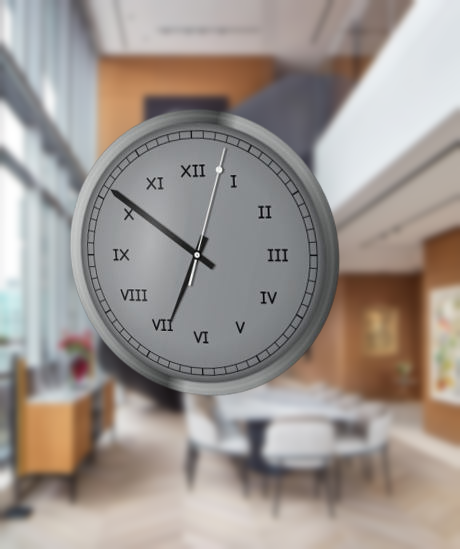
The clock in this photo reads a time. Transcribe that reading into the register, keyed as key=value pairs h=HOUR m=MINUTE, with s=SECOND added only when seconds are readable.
h=6 m=51 s=3
